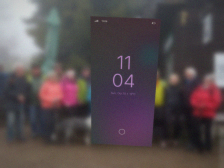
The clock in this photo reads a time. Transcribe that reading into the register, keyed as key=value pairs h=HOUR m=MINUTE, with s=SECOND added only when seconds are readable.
h=11 m=4
